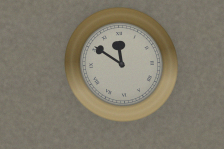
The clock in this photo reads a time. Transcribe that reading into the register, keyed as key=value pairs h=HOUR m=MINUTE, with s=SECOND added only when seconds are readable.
h=11 m=51
